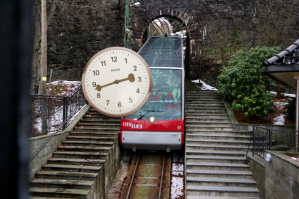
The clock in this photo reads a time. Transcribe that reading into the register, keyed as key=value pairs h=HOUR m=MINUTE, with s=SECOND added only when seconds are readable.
h=2 m=43
